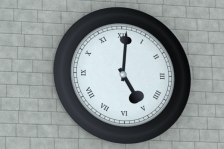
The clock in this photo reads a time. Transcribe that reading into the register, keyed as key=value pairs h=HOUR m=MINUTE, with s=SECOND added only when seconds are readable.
h=5 m=1
